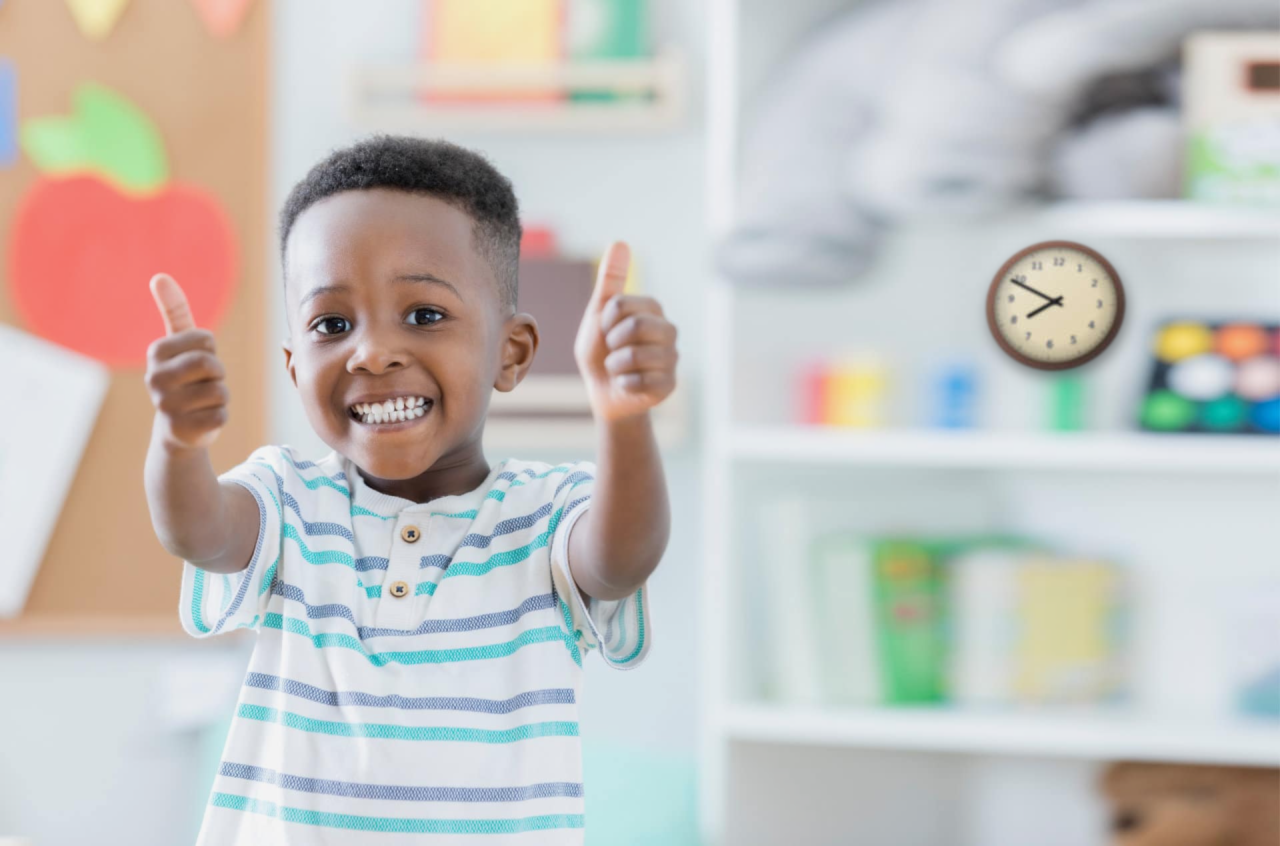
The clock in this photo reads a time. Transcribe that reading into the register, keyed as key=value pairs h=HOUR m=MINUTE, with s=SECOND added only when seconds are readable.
h=7 m=49
